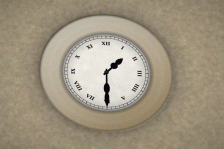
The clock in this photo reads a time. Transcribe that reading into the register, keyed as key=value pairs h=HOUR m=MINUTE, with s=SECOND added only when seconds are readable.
h=1 m=30
